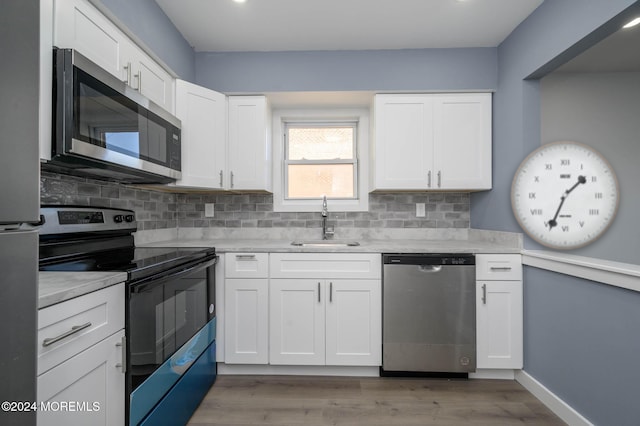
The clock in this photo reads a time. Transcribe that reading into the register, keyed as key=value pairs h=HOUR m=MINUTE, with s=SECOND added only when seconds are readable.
h=1 m=34
